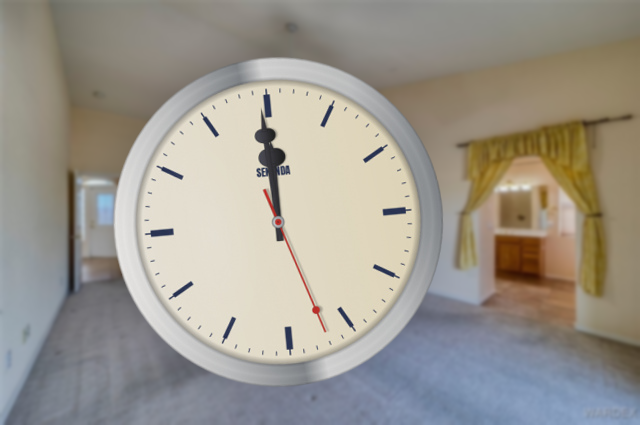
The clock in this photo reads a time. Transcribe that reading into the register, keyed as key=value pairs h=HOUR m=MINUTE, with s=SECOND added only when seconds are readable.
h=11 m=59 s=27
